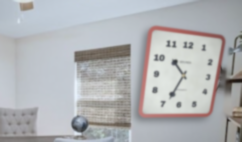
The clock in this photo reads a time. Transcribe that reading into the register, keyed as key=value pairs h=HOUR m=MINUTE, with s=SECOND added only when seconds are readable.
h=10 m=34
